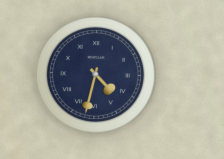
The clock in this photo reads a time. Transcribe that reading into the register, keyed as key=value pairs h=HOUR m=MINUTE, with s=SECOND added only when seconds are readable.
h=4 m=32
